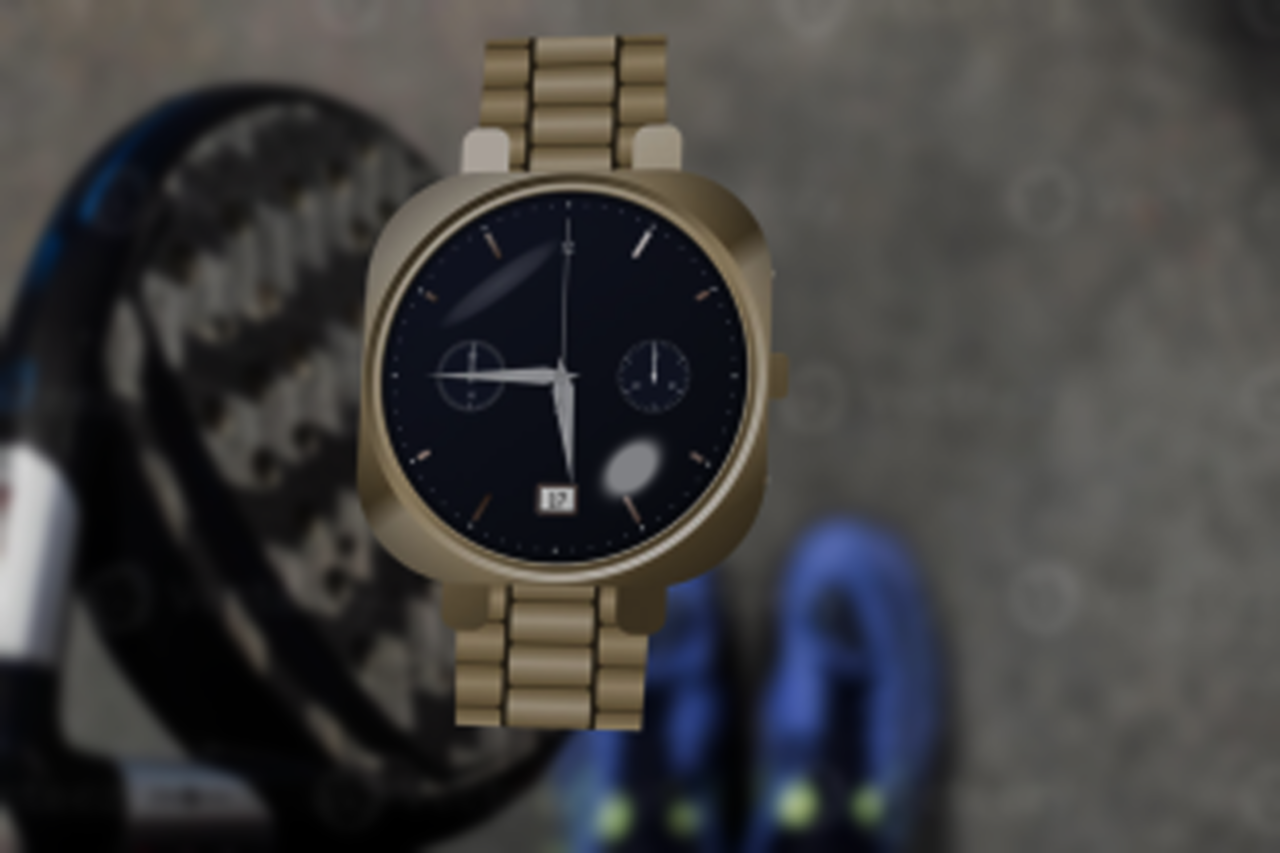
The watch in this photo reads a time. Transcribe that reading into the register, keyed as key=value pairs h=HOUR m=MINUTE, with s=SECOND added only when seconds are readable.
h=5 m=45
